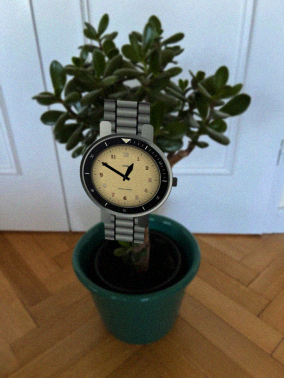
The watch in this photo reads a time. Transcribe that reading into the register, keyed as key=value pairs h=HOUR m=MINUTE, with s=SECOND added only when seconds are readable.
h=12 m=50
